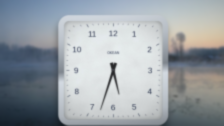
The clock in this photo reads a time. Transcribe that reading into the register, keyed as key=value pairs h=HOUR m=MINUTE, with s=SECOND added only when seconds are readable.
h=5 m=33
